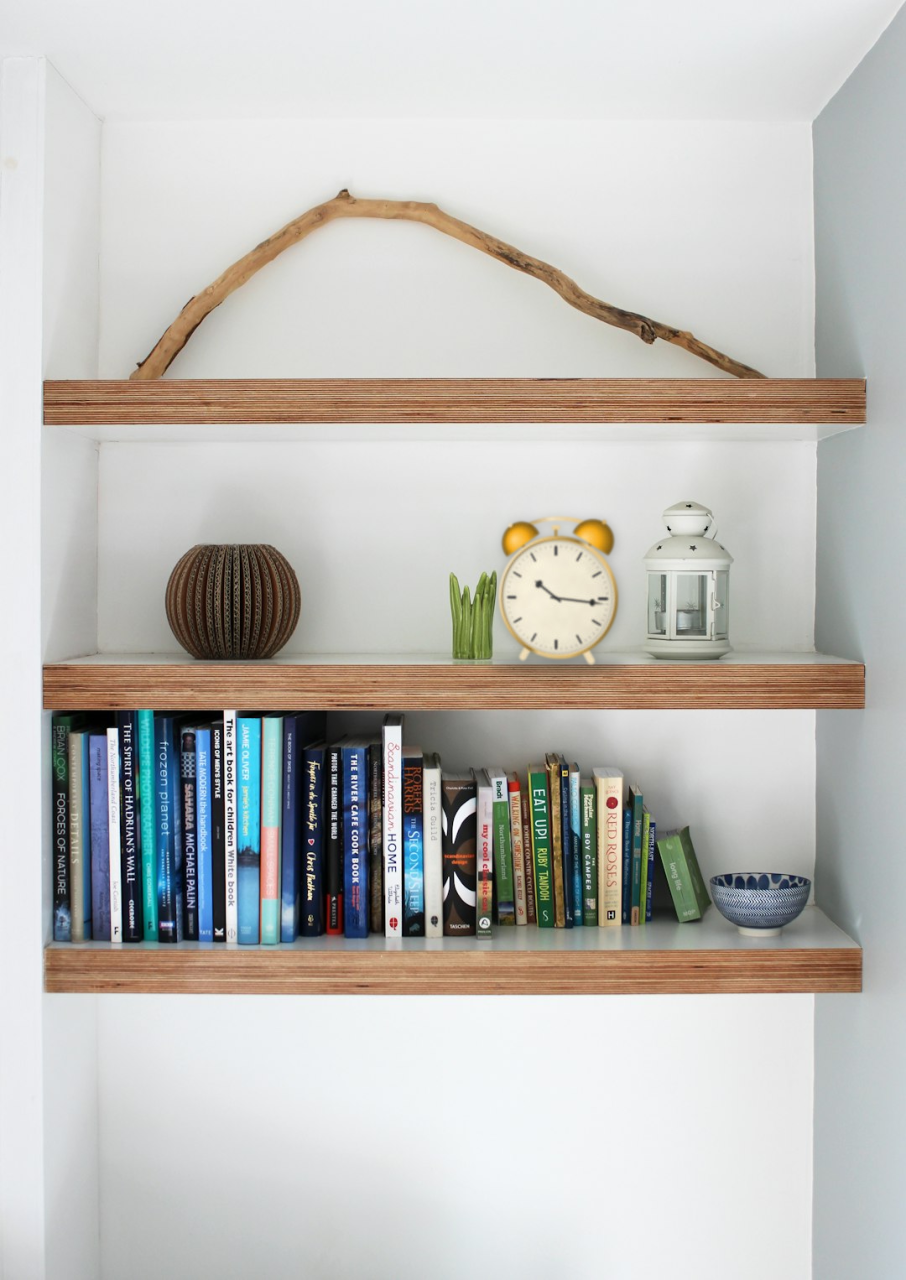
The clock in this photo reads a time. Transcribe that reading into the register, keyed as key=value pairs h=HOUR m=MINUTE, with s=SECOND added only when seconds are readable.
h=10 m=16
